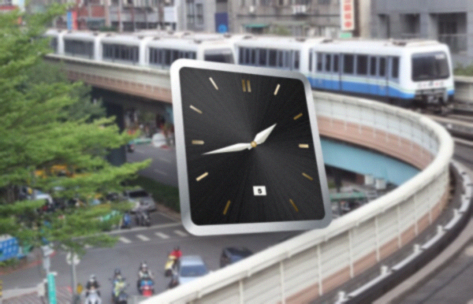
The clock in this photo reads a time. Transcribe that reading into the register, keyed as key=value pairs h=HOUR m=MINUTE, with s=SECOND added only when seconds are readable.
h=1 m=43
